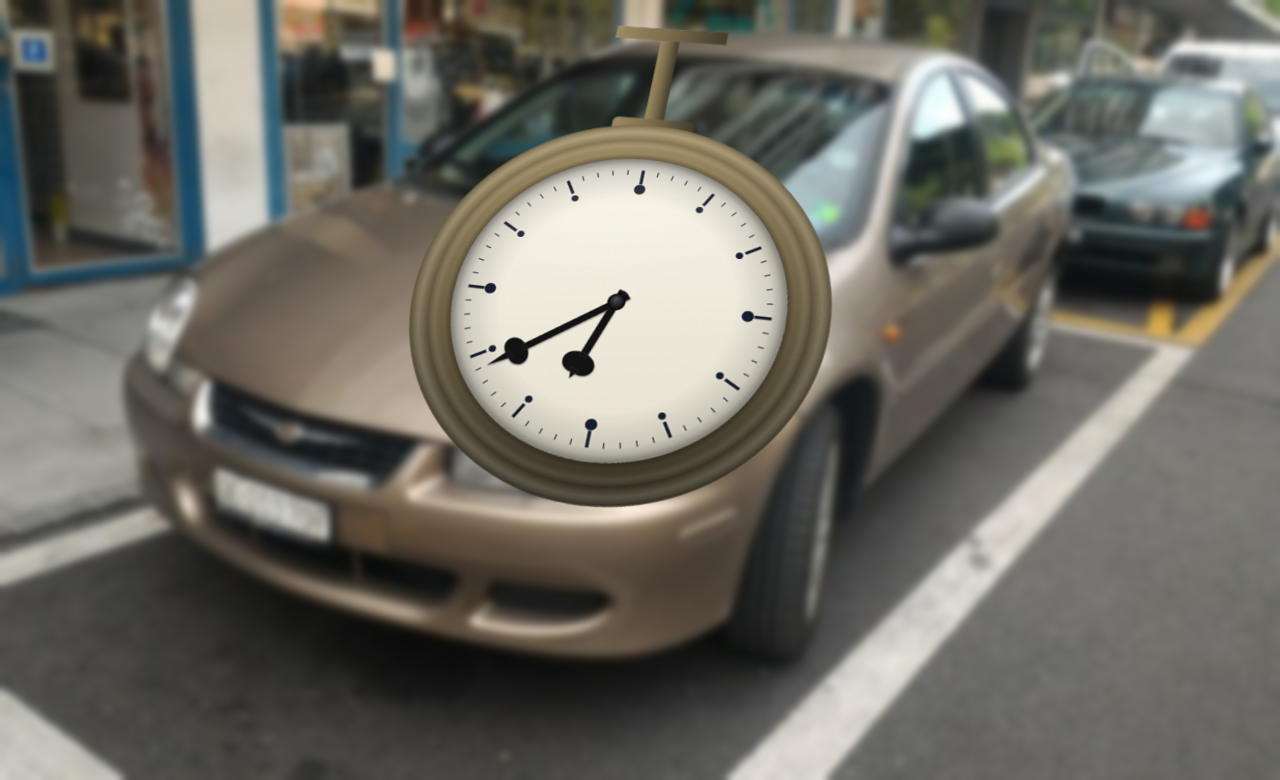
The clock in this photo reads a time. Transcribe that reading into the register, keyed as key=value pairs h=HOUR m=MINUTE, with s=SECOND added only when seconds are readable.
h=6 m=39
